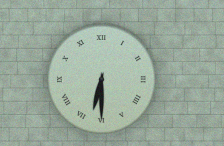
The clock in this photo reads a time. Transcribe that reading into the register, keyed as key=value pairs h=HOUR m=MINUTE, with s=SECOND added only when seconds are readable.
h=6 m=30
